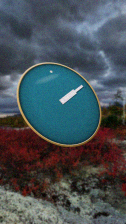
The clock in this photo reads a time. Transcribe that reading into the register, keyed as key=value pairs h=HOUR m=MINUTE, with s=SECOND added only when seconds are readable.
h=2 m=11
